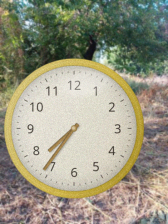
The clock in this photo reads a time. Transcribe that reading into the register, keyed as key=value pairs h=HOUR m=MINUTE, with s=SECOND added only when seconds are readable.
h=7 m=36
